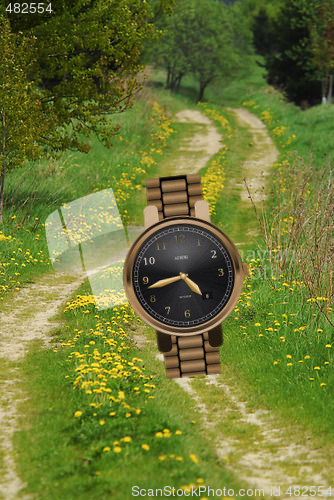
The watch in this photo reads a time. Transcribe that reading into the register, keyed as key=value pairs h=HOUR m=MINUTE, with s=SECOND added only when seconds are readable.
h=4 m=43
